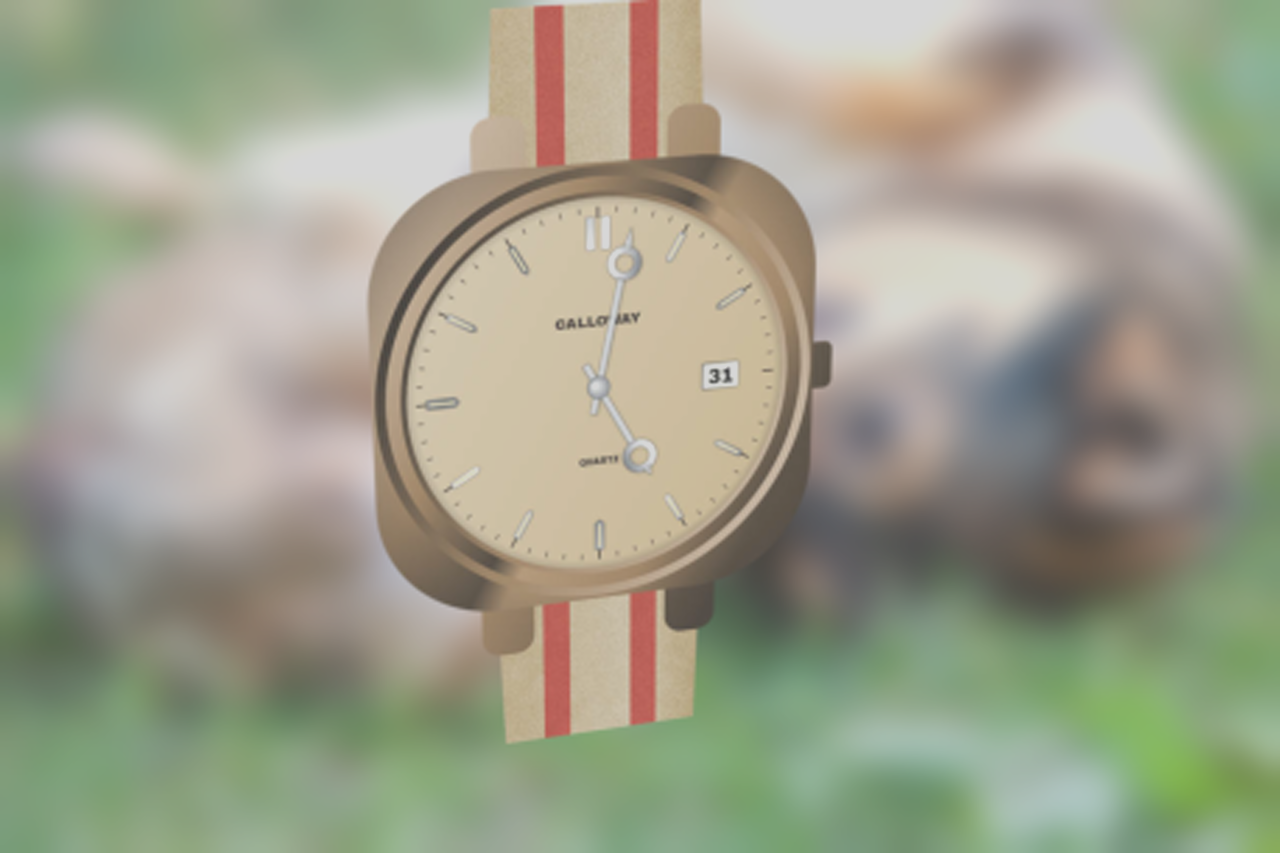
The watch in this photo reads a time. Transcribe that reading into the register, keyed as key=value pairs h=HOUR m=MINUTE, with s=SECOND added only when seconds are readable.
h=5 m=2
